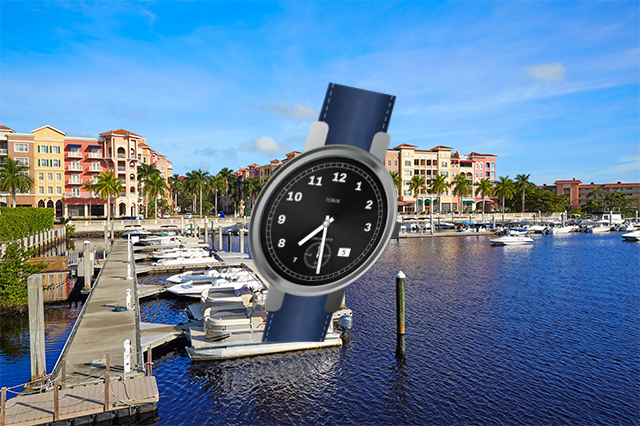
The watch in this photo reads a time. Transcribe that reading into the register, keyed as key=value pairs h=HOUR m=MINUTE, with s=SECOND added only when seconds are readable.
h=7 m=29
